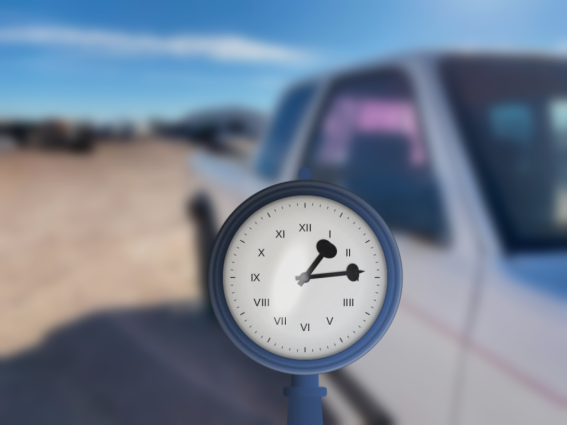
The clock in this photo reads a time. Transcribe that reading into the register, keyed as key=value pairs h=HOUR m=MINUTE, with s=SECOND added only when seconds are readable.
h=1 m=14
